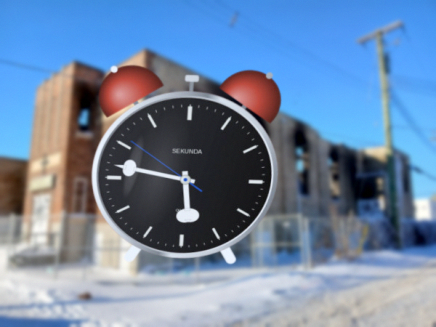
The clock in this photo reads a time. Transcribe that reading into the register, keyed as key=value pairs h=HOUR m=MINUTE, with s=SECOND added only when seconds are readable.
h=5 m=46 s=51
